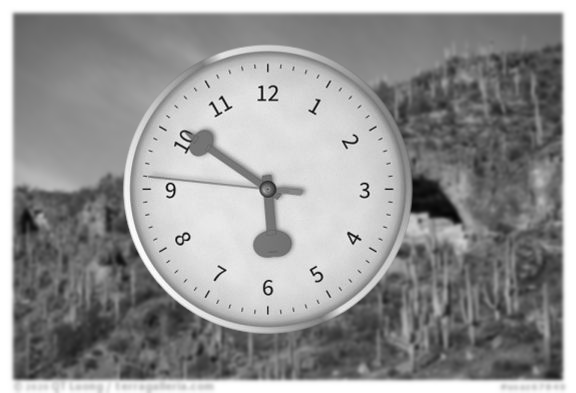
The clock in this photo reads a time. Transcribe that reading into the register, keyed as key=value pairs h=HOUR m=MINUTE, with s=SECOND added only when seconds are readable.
h=5 m=50 s=46
